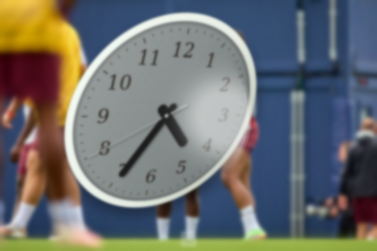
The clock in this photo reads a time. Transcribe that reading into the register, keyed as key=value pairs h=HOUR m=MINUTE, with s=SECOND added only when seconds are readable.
h=4 m=34 s=40
